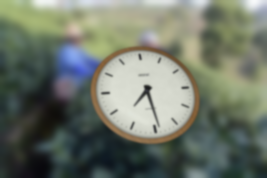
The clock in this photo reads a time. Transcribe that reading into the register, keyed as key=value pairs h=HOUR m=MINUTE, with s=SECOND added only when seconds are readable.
h=7 m=29
